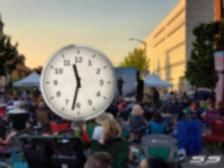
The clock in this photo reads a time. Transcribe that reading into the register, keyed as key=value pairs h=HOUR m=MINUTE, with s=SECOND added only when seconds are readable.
h=11 m=32
